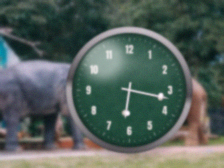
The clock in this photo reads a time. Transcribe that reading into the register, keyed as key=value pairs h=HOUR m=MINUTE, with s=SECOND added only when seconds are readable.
h=6 m=17
